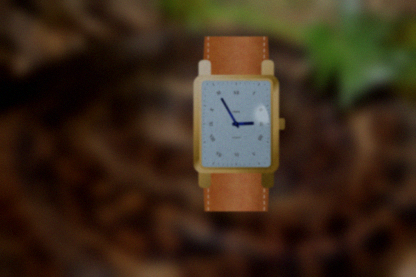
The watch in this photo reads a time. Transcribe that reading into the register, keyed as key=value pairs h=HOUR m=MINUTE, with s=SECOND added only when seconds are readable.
h=2 m=55
